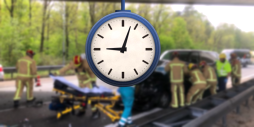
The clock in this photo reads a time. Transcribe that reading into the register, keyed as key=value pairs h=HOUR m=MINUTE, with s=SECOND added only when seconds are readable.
h=9 m=3
